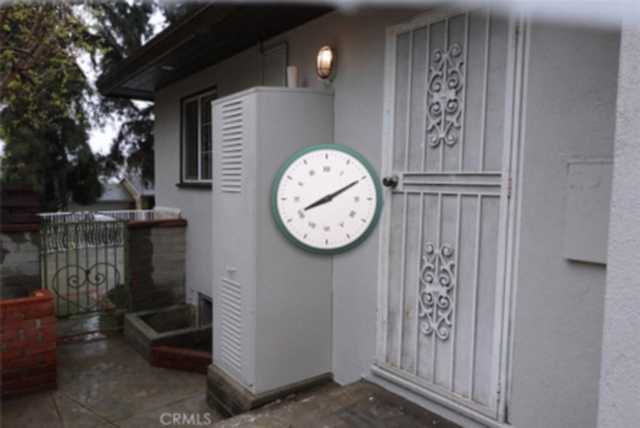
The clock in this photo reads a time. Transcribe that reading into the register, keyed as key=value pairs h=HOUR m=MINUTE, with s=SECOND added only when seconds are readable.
h=8 m=10
